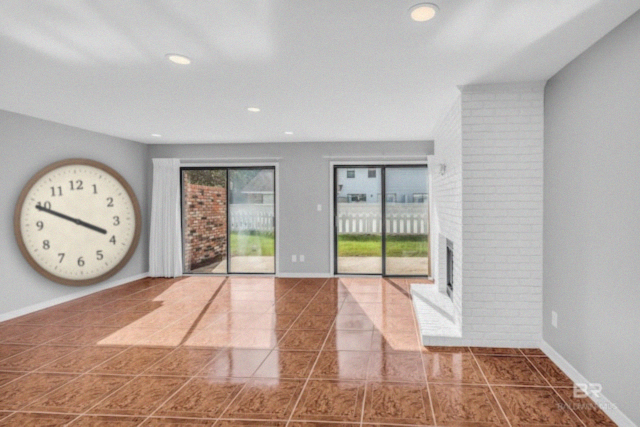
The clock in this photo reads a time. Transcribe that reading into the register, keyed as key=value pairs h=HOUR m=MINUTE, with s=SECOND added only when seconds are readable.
h=3 m=49
